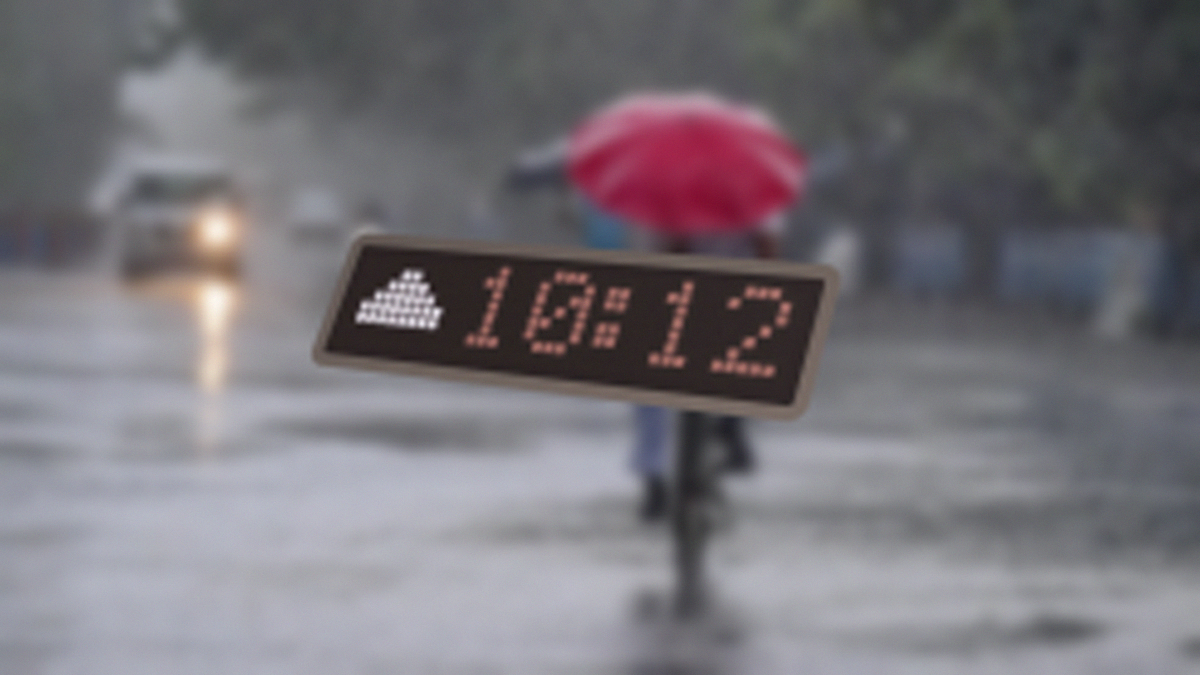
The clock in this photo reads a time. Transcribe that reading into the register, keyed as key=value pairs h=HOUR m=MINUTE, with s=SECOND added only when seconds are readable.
h=10 m=12
